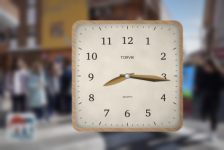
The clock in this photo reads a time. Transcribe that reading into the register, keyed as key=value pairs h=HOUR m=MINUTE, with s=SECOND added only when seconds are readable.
h=8 m=16
